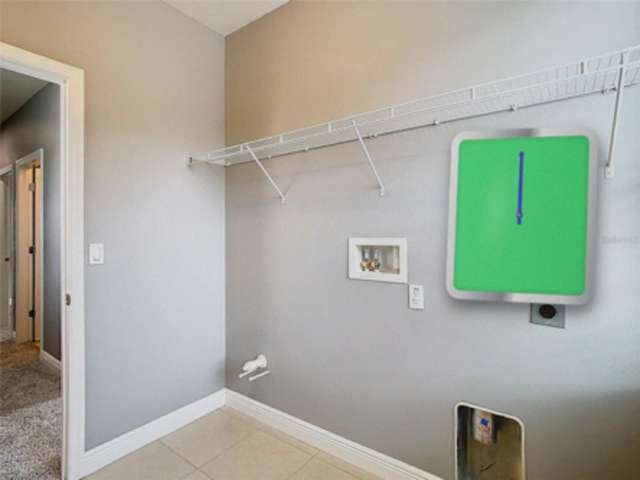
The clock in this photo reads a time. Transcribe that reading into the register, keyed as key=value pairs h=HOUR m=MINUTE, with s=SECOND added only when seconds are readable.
h=12 m=0
